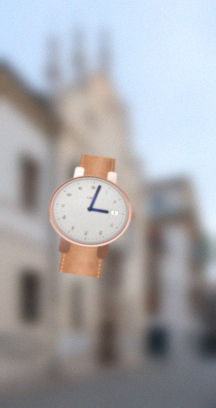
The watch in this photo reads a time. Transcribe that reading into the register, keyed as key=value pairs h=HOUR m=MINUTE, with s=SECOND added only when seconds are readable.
h=3 m=2
